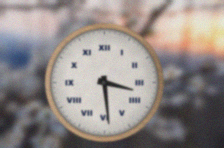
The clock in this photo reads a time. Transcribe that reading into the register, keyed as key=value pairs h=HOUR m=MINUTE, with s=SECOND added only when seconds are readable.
h=3 m=29
